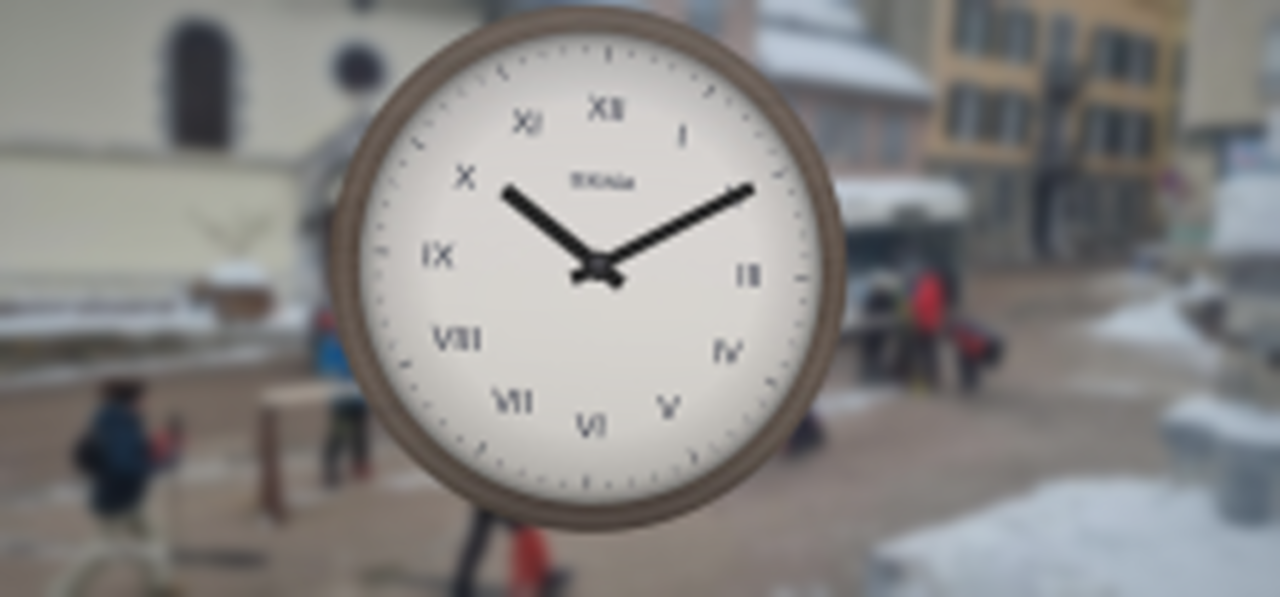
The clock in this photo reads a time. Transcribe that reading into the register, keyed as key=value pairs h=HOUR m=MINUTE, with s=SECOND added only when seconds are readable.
h=10 m=10
